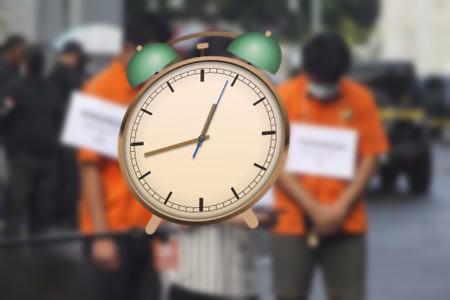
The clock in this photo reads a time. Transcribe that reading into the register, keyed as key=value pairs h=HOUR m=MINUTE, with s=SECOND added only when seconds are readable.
h=12 m=43 s=4
